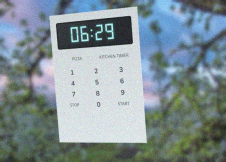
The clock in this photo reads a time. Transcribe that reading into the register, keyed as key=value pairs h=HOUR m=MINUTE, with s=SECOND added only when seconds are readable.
h=6 m=29
